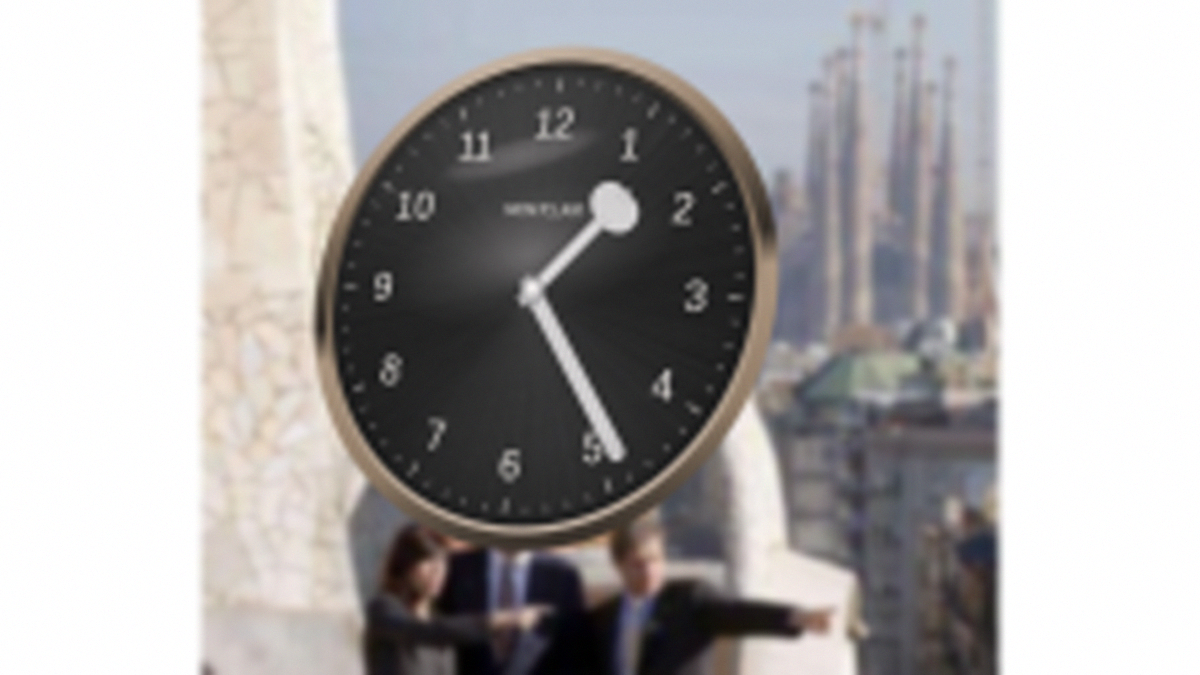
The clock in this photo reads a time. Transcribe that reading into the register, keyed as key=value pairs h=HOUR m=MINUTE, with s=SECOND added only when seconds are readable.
h=1 m=24
